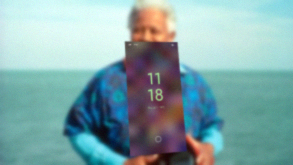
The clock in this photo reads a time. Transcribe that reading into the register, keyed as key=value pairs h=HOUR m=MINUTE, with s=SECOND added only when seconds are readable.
h=11 m=18
